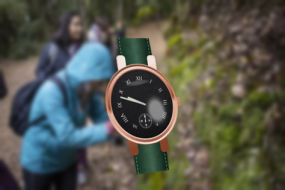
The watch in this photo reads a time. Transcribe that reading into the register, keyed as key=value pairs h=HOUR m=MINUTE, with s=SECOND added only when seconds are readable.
h=9 m=48
